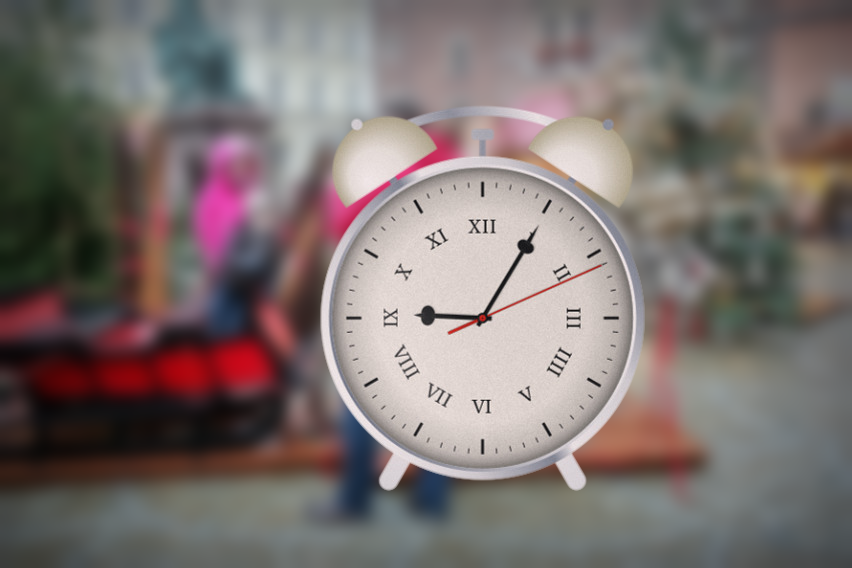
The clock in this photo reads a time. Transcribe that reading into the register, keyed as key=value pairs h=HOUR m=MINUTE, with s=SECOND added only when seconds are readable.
h=9 m=5 s=11
